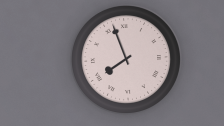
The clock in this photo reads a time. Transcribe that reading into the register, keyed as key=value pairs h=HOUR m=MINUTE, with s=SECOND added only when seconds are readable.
h=7 m=57
